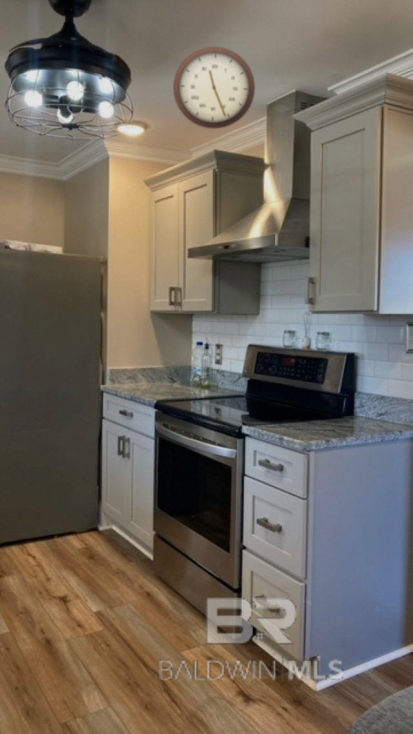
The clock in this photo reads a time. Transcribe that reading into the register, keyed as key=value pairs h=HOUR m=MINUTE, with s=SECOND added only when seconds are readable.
h=11 m=26
